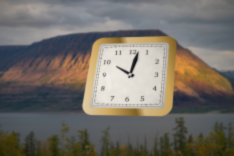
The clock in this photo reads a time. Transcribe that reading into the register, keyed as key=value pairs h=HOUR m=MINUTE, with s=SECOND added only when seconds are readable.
h=10 m=2
